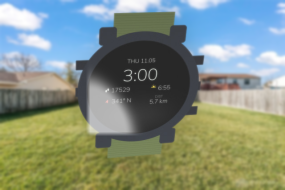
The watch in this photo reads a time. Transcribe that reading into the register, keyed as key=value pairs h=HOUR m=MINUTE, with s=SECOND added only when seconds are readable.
h=3 m=0
